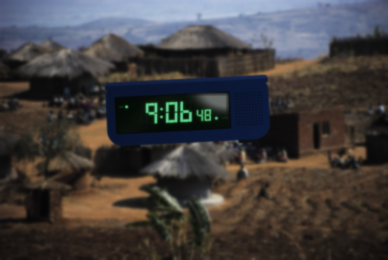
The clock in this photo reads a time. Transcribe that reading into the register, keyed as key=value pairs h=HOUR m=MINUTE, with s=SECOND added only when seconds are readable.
h=9 m=6 s=48
